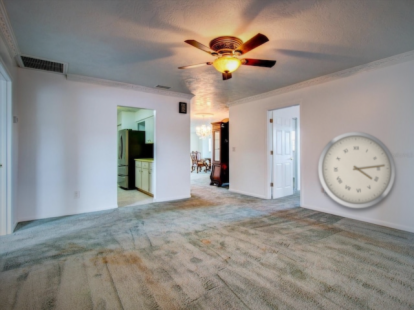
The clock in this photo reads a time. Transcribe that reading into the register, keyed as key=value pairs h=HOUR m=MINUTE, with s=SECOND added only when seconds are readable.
h=4 m=14
